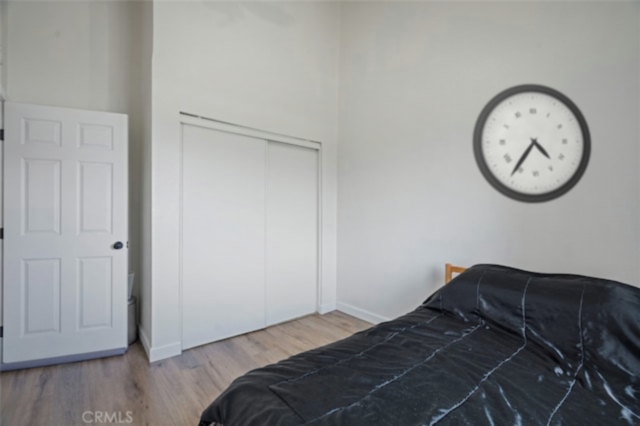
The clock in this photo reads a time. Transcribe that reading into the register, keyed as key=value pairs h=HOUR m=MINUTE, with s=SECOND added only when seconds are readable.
h=4 m=36
